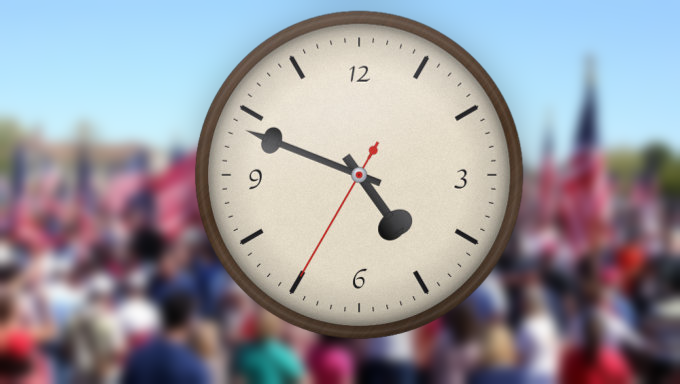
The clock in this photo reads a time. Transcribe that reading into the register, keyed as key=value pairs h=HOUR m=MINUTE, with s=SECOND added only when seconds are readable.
h=4 m=48 s=35
